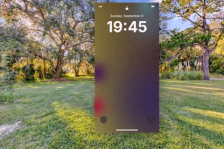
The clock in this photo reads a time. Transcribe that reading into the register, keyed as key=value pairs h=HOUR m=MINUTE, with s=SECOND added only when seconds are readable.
h=19 m=45
